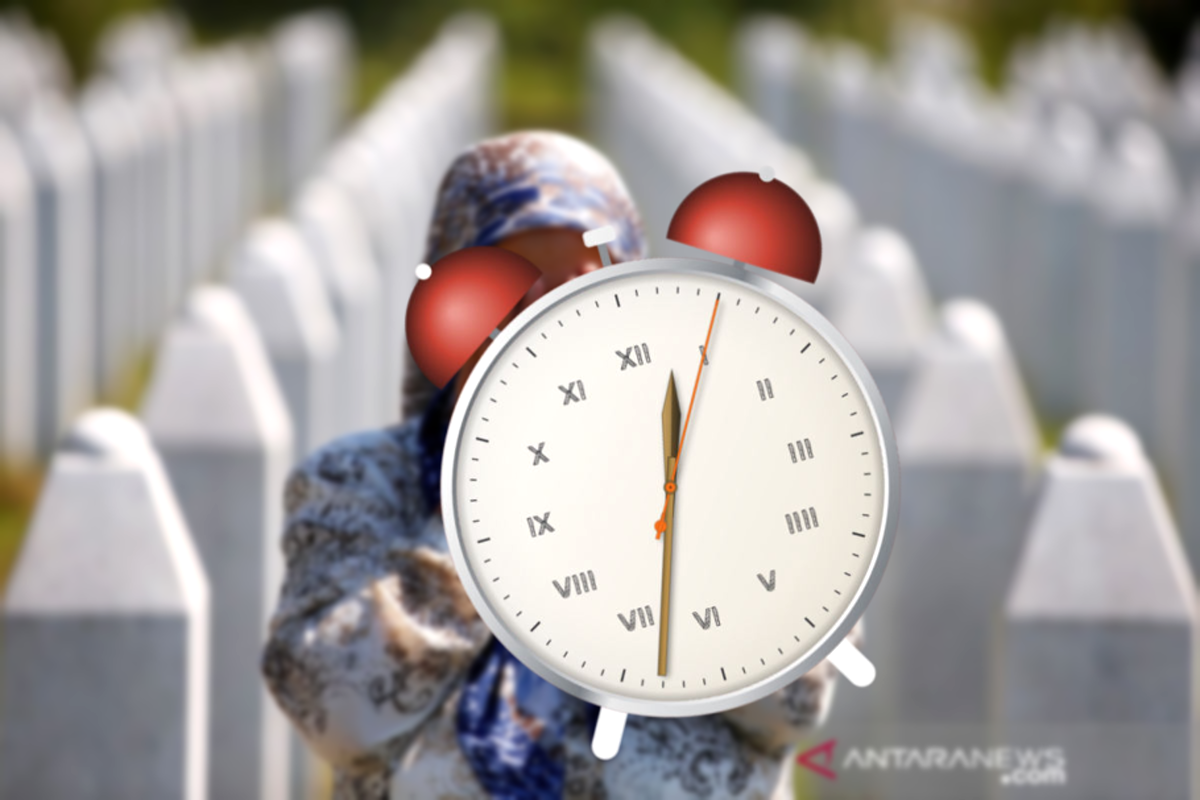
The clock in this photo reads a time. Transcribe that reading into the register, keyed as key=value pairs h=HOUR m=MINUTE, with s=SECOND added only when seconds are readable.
h=12 m=33 s=5
